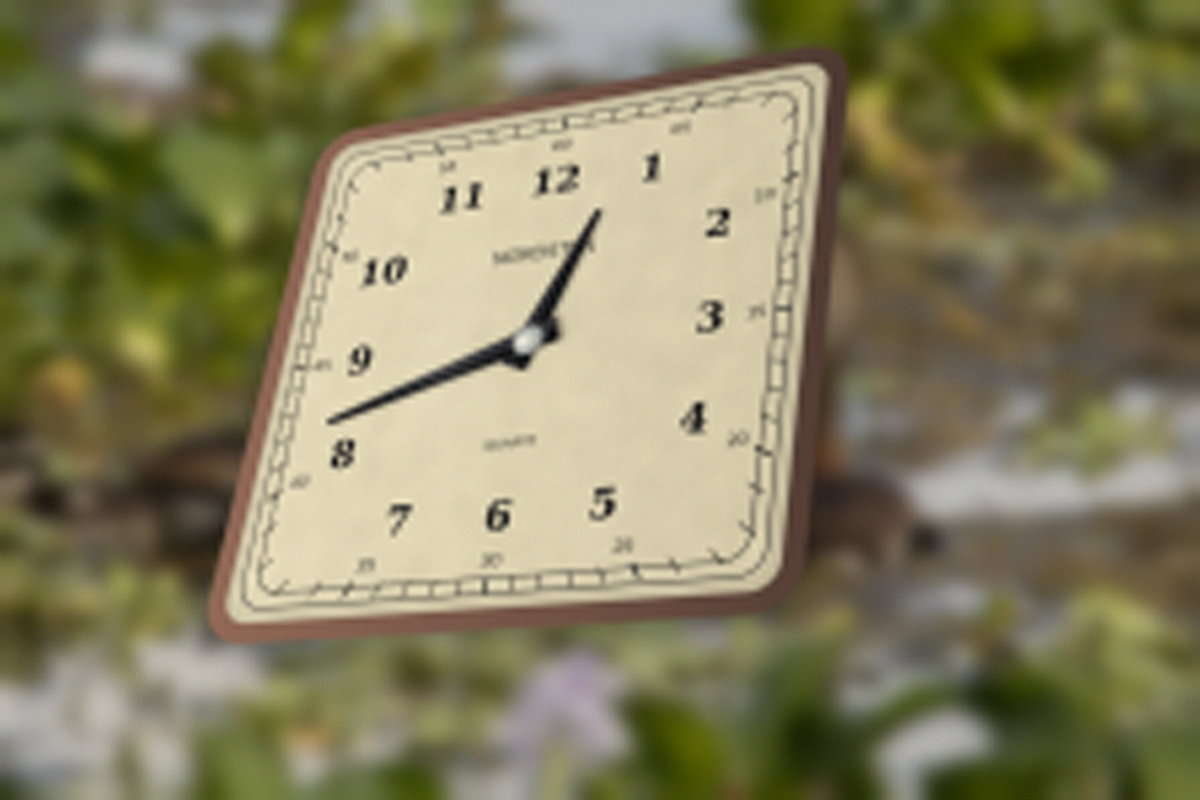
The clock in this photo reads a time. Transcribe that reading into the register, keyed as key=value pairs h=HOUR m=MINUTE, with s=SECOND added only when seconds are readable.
h=12 m=42
